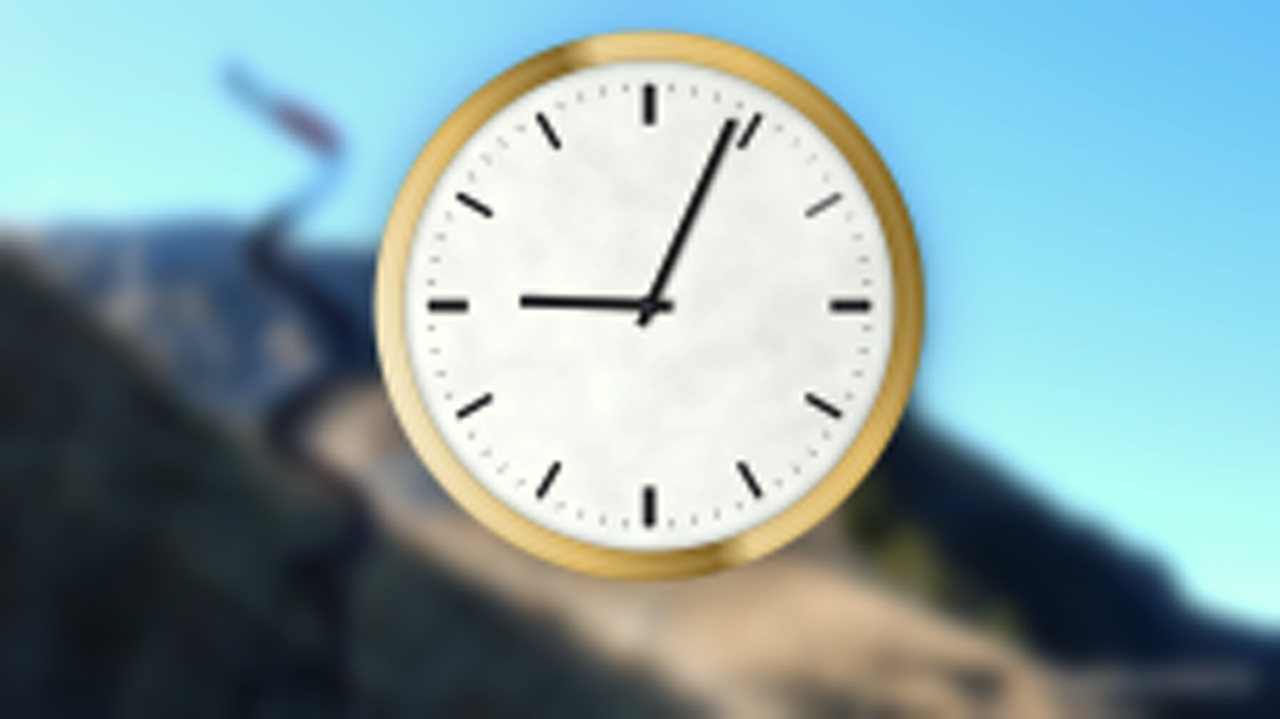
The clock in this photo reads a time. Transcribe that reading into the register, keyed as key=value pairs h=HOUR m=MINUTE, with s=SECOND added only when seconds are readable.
h=9 m=4
